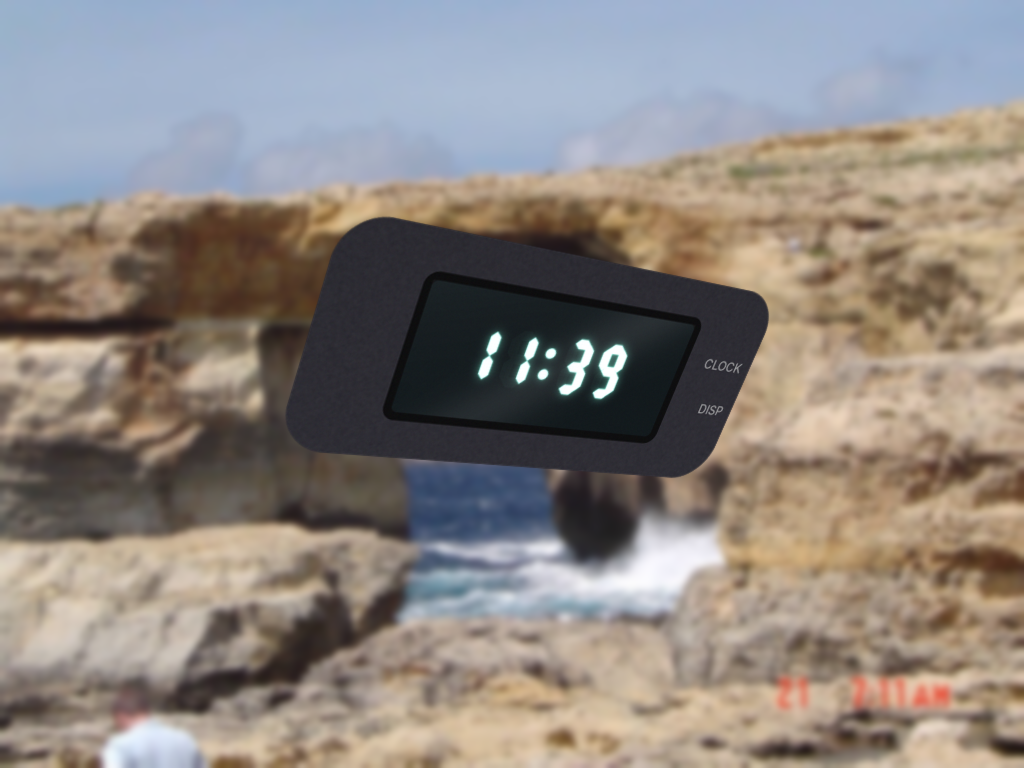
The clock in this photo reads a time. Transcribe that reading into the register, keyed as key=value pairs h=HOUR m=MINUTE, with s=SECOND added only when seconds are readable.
h=11 m=39
